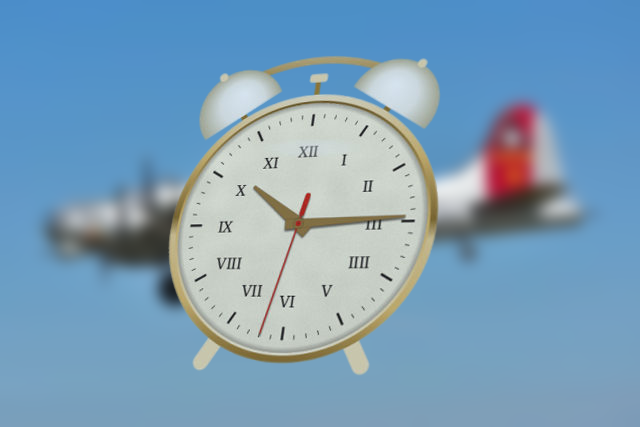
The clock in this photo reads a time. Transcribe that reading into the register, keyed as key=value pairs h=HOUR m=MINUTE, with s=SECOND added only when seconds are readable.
h=10 m=14 s=32
